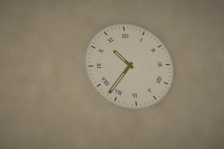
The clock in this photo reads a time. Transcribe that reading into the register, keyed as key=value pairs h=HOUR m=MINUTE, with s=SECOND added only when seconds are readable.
h=10 m=37
